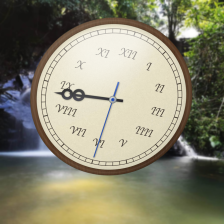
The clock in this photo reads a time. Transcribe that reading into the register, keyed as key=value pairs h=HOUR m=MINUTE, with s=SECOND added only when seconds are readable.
h=8 m=43 s=30
